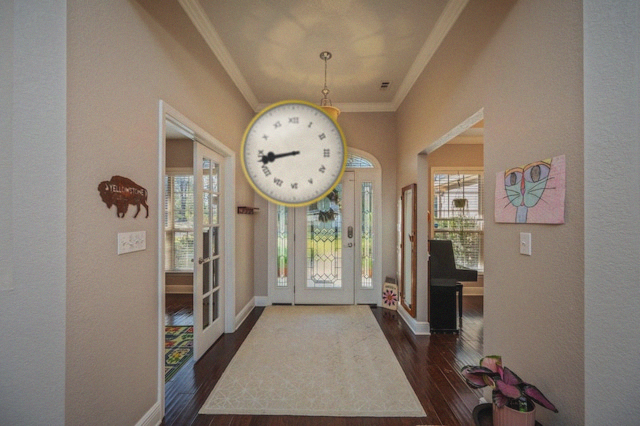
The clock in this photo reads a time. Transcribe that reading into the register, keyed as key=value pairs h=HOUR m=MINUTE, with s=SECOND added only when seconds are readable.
h=8 m=43
